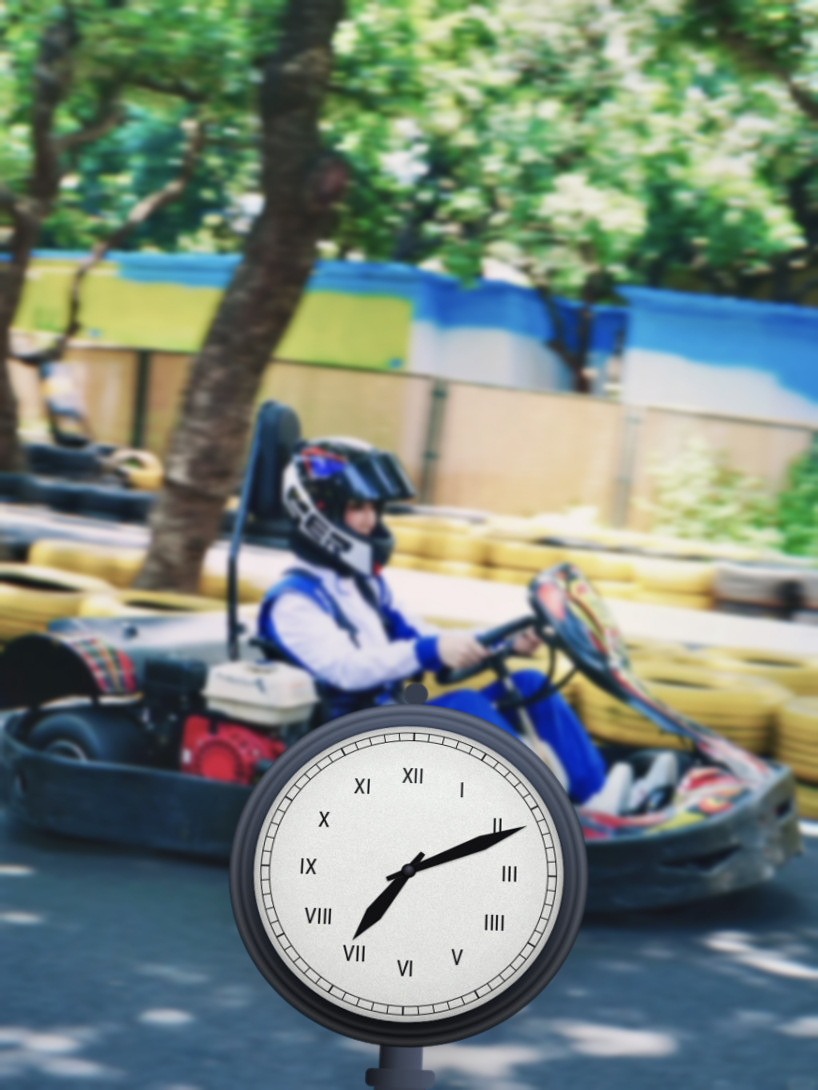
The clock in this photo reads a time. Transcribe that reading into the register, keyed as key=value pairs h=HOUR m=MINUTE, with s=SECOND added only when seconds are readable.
h=7 m=11
